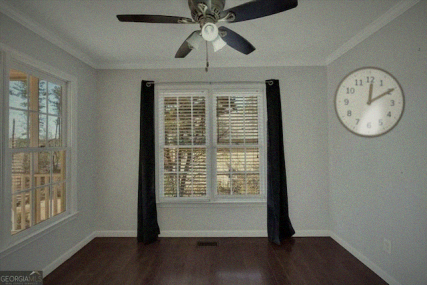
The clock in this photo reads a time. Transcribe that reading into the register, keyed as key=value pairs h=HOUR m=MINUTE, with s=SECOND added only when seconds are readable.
h=12 m=10
